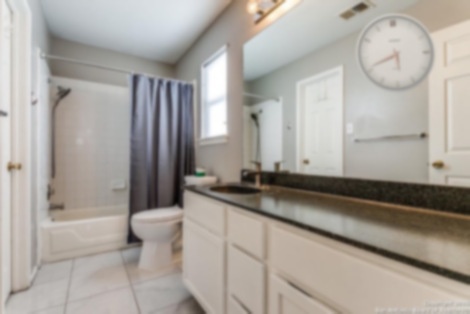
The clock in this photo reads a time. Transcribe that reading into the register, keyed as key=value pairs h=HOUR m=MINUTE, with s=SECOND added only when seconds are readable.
h=5 m=41
